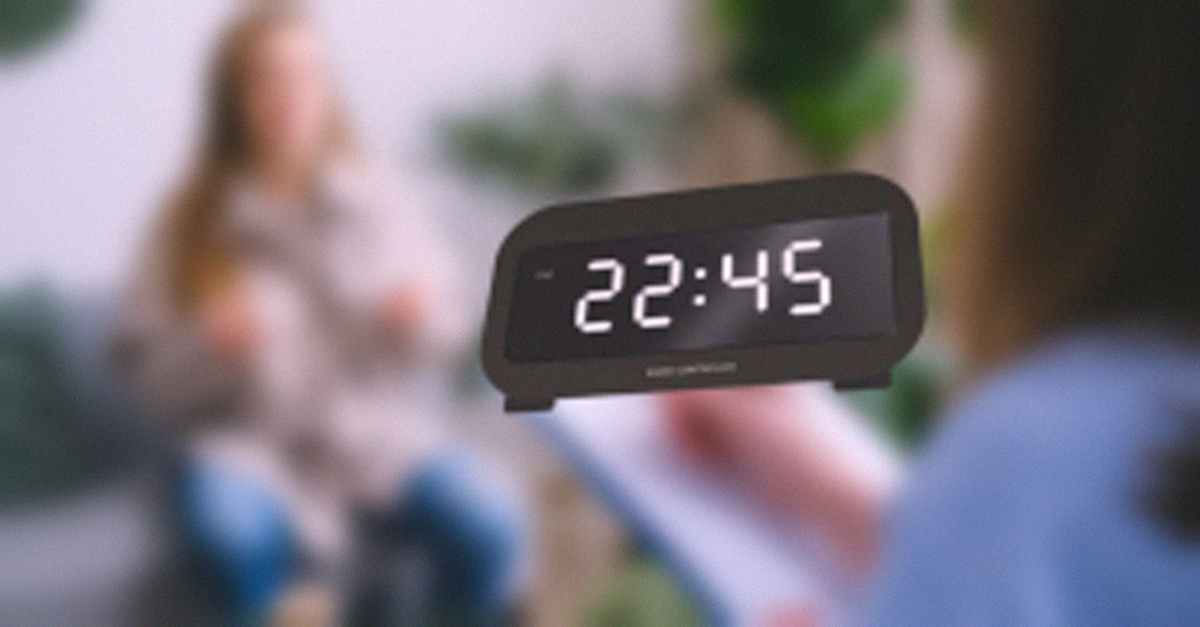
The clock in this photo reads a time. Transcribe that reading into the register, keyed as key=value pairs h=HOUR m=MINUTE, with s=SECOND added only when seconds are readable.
h=22 m=45
